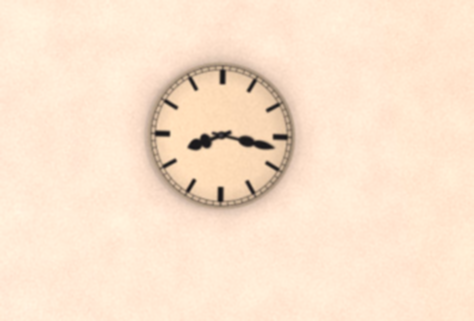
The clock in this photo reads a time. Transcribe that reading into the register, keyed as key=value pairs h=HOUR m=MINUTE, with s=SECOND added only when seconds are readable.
h=8 m=17
